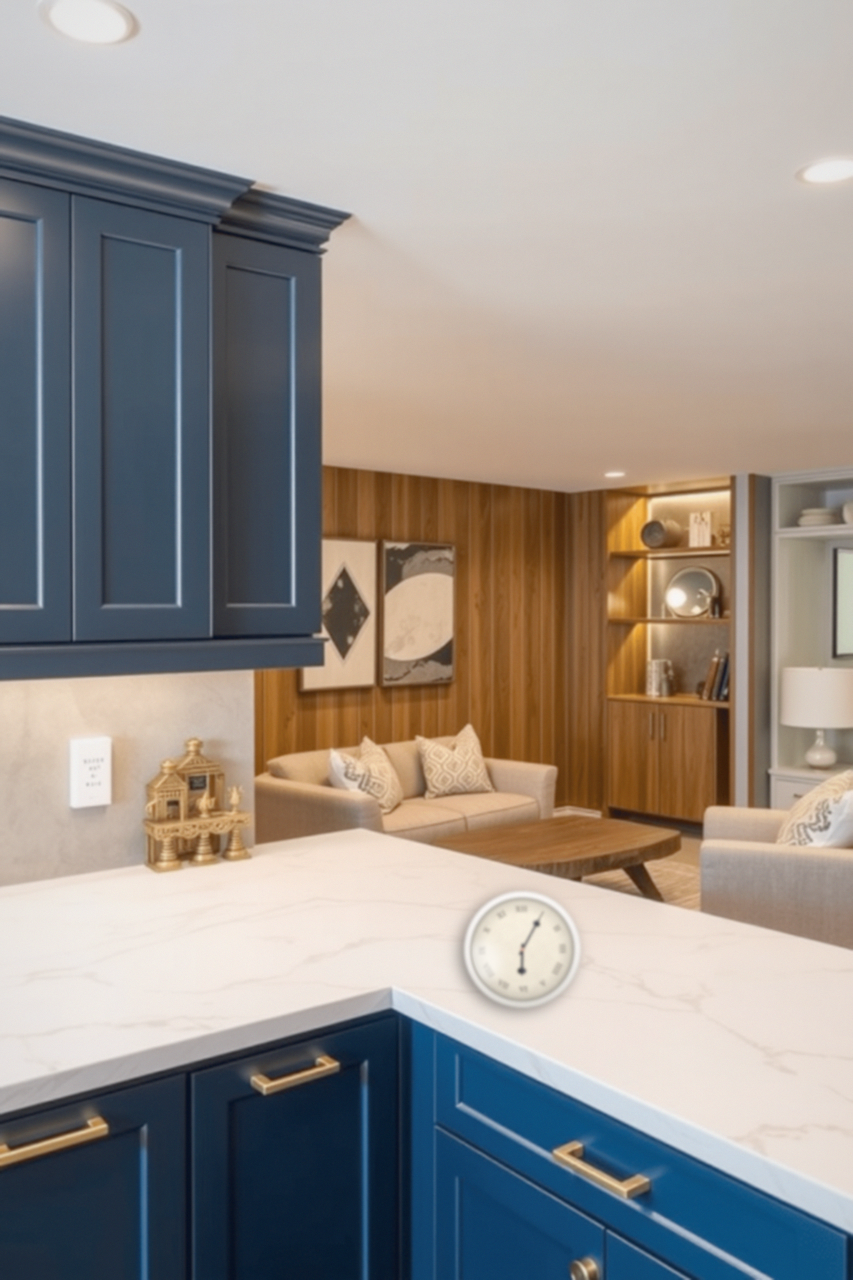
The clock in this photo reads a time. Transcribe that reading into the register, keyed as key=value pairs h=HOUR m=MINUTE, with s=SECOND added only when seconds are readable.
h=6 m=5
